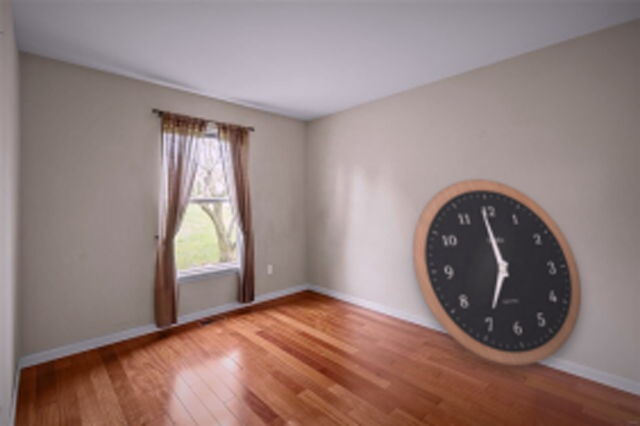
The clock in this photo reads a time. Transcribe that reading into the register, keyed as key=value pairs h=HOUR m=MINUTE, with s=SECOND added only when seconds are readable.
h=6 m=59
